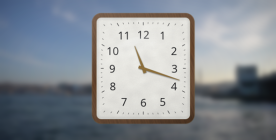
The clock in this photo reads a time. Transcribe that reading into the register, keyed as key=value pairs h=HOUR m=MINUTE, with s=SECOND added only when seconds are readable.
h=11 m=18
